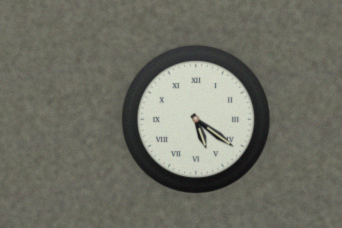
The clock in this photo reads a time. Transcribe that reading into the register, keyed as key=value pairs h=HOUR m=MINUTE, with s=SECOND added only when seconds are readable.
h=5 m=21
